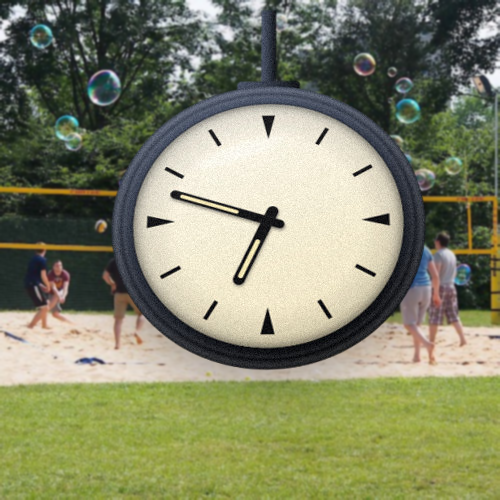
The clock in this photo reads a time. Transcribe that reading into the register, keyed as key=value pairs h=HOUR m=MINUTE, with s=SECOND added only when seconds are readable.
h=6 m=48
